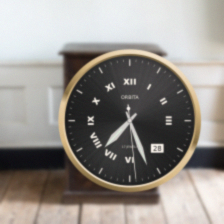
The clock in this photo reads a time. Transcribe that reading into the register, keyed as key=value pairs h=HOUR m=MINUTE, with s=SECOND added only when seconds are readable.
h=7 m=26 s=29
